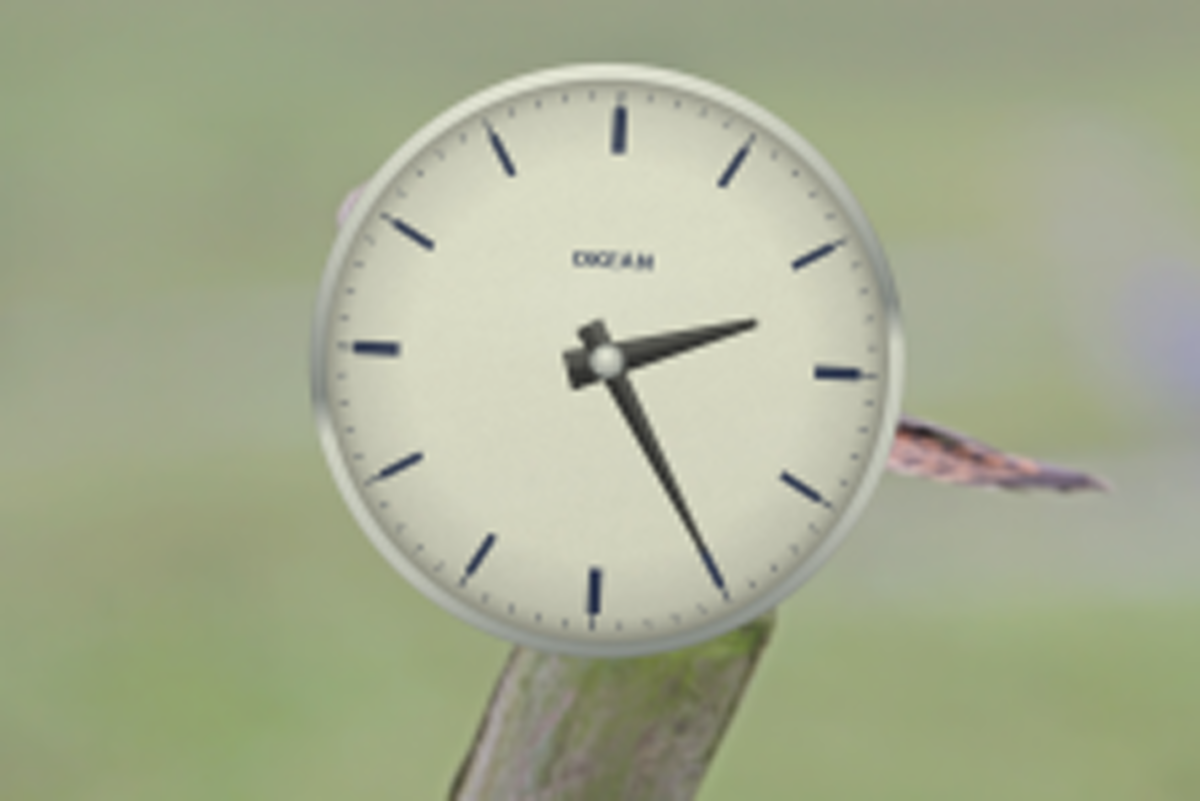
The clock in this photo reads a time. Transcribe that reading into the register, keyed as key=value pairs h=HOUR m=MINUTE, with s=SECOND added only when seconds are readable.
h=2 m=25
